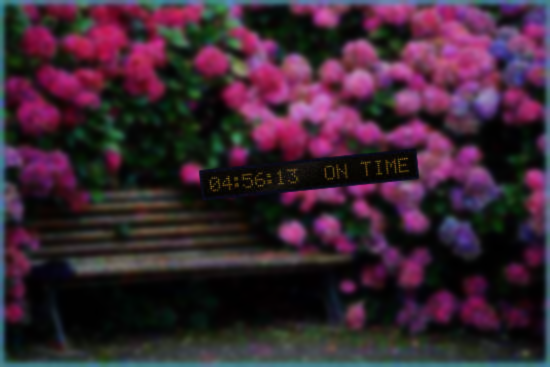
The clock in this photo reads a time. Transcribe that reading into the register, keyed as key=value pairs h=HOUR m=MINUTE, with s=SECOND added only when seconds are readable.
h=4 m=56 s=13
